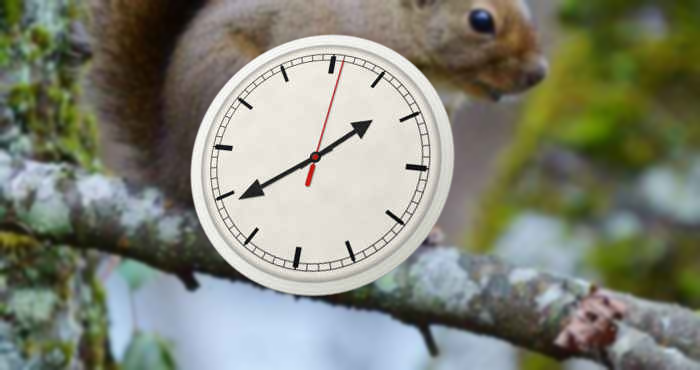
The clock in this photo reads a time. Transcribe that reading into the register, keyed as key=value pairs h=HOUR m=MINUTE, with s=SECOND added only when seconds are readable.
h=1 m=39 s=1
